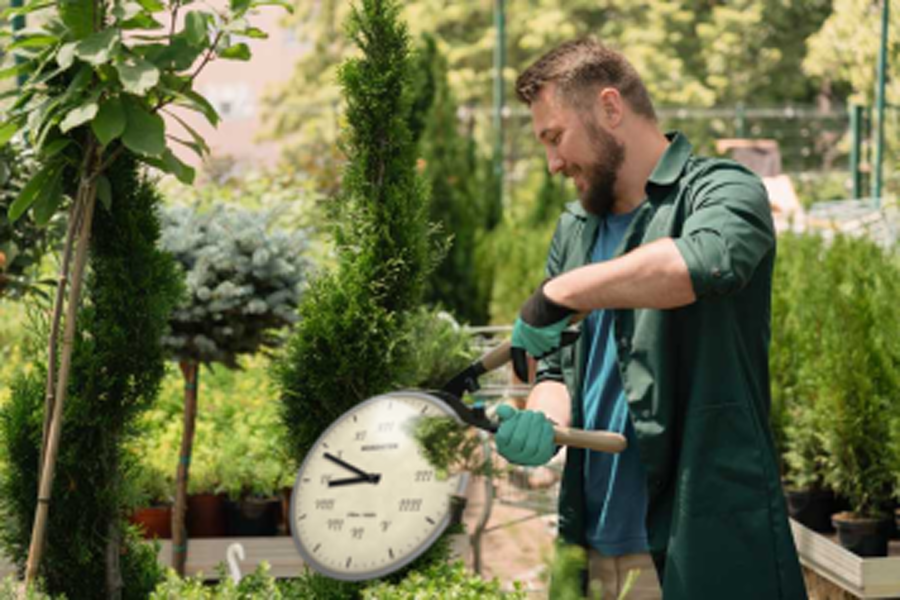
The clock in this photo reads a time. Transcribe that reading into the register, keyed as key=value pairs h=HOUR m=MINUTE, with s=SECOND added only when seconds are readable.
h=8 m=49
